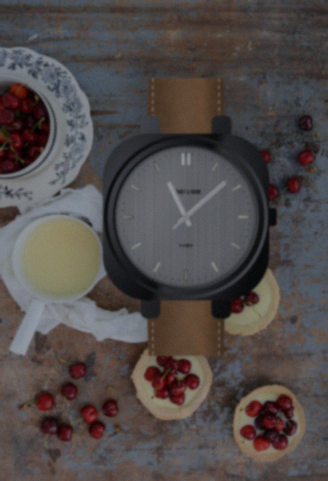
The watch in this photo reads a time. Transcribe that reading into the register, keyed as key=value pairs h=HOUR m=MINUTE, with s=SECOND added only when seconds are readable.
h=11 m=8 s=8
